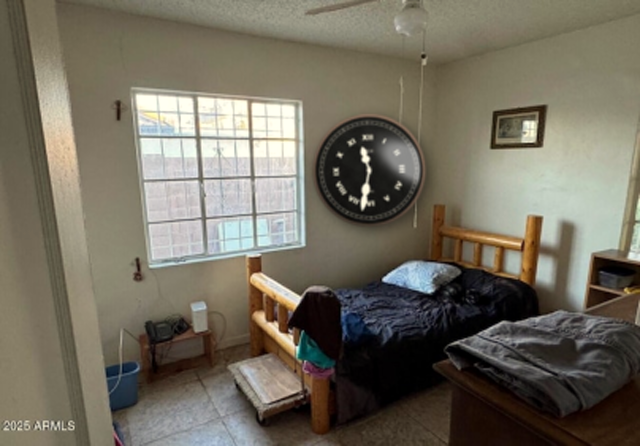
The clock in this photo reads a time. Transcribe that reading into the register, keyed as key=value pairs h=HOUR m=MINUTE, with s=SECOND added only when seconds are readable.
h=11 m=32
